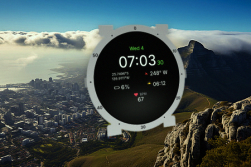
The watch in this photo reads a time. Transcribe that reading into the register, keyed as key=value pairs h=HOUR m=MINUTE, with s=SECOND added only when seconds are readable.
h=7 m=3
